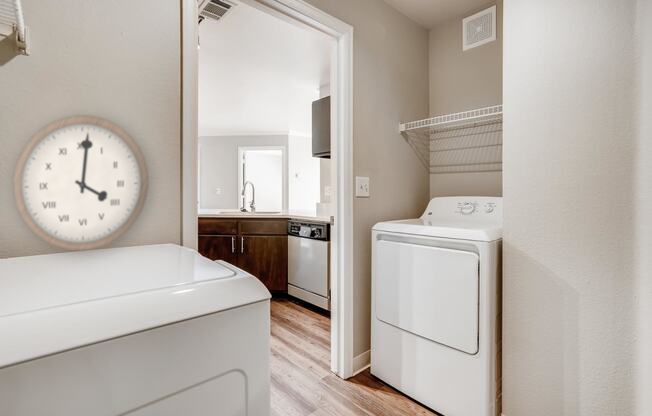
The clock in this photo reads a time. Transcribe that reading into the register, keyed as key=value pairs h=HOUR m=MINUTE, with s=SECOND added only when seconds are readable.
h=4 m=1
